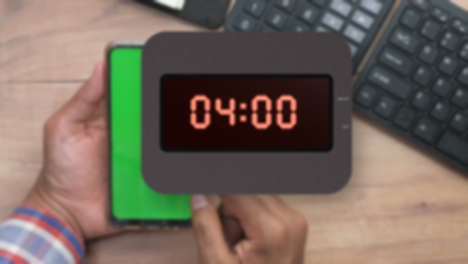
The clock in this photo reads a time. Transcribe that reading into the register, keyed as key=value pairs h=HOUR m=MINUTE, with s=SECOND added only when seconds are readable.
h=4 m=0
